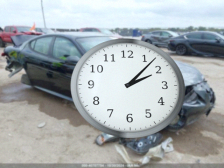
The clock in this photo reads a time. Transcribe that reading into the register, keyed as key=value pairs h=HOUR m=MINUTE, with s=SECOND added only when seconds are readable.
h=2 m=7
